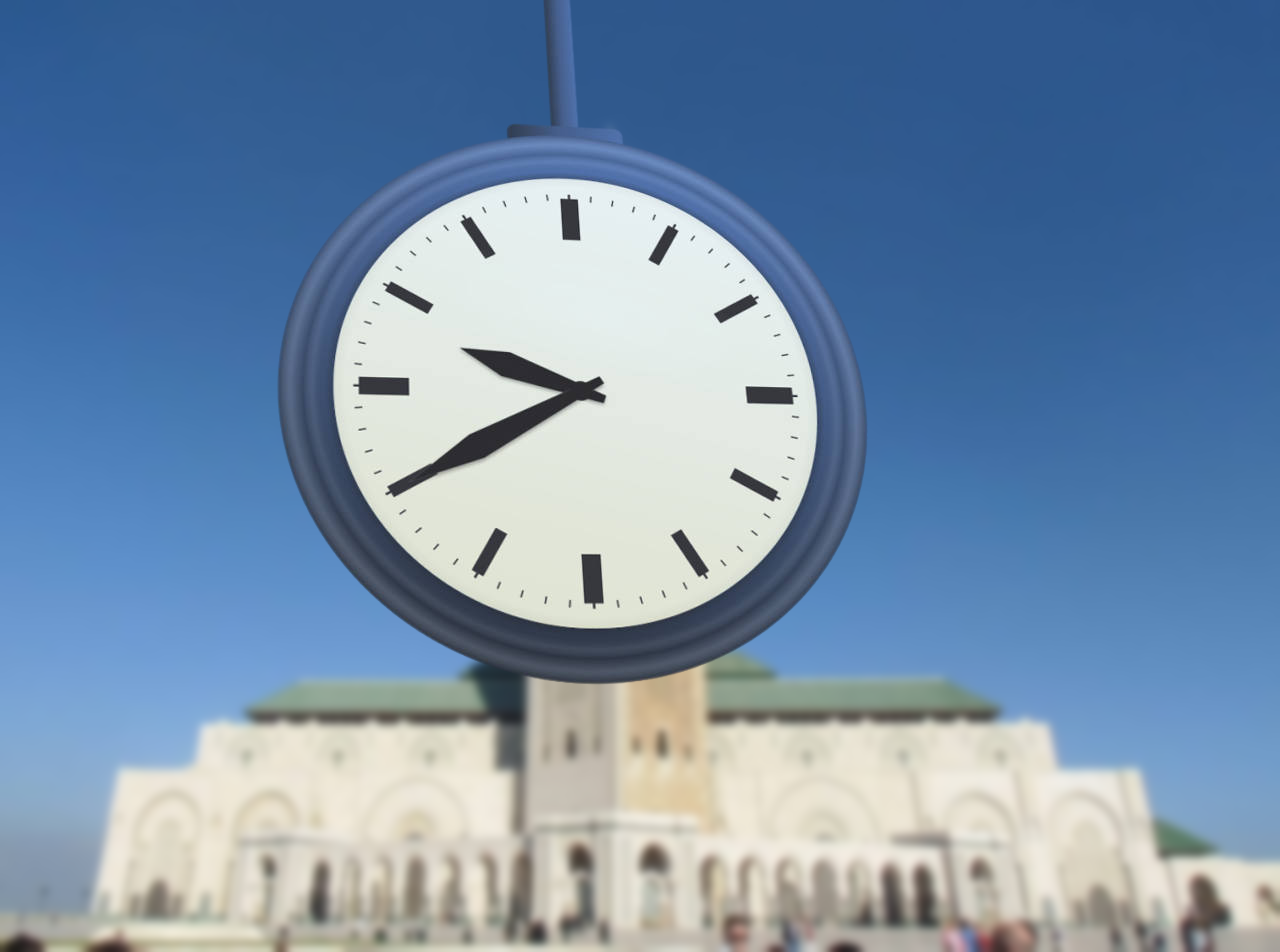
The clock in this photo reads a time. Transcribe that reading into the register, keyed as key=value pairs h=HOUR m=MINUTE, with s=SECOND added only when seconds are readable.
h=9 m=40
